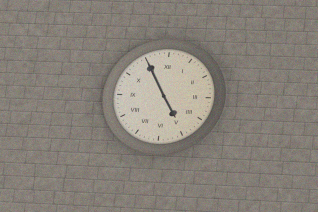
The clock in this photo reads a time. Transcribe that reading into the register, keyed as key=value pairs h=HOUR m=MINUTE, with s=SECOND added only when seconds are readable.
h=4 m=55
